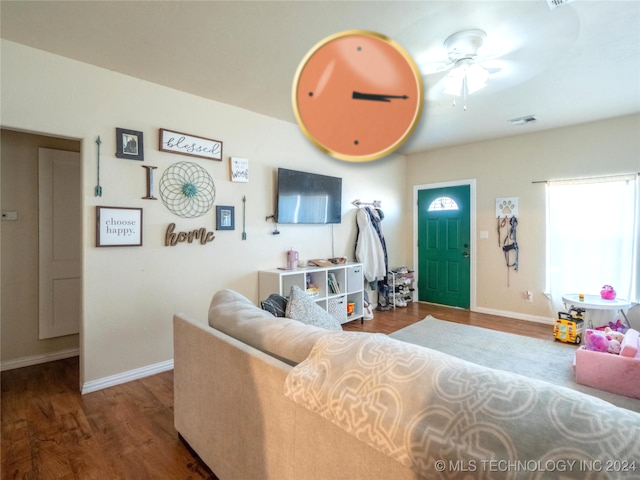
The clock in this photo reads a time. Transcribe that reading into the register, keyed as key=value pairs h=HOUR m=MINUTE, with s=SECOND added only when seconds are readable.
h=3 m=15
